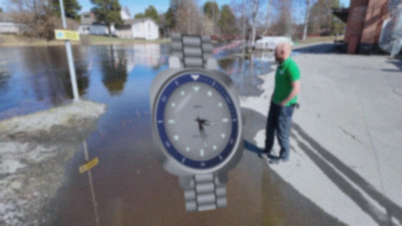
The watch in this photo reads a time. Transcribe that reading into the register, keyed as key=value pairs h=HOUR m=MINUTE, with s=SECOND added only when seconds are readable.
h=3 m=28
